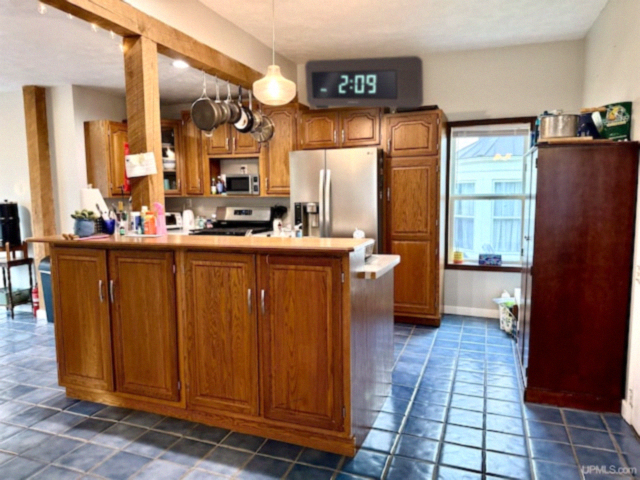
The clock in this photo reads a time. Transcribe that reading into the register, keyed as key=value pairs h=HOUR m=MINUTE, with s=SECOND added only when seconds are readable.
h=2 m=9
